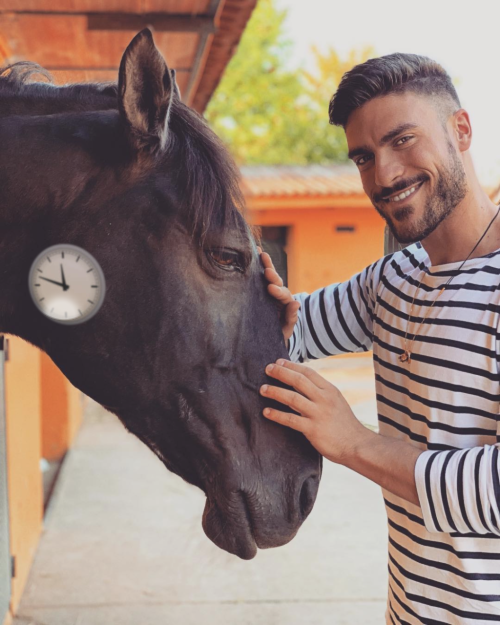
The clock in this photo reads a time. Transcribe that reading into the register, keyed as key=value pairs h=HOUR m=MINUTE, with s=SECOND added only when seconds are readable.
h=11 m=48
